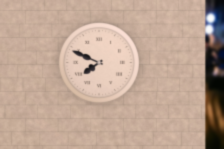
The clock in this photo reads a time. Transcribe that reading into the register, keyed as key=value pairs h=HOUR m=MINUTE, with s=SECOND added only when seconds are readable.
h=7 m=49
